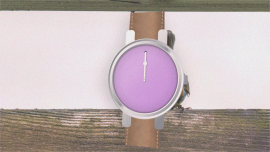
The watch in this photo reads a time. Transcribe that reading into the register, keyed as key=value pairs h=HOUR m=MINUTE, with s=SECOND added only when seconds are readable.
h=12 m=0
